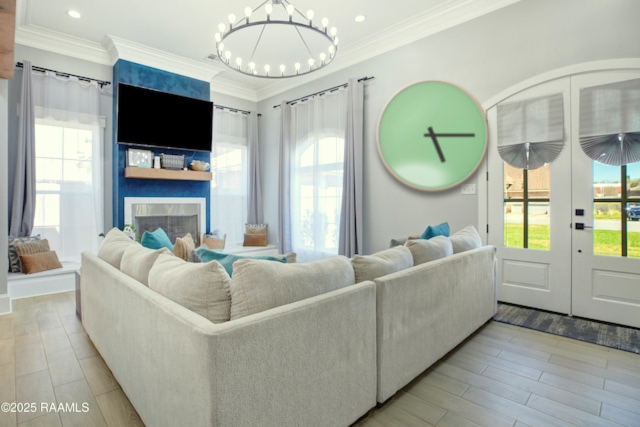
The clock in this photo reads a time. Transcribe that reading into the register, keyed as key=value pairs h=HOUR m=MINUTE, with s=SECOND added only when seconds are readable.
h=5 m=15
